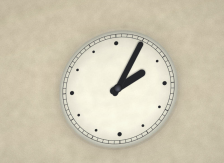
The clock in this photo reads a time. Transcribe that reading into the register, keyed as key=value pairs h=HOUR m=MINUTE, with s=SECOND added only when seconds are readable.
h=2 m=5
